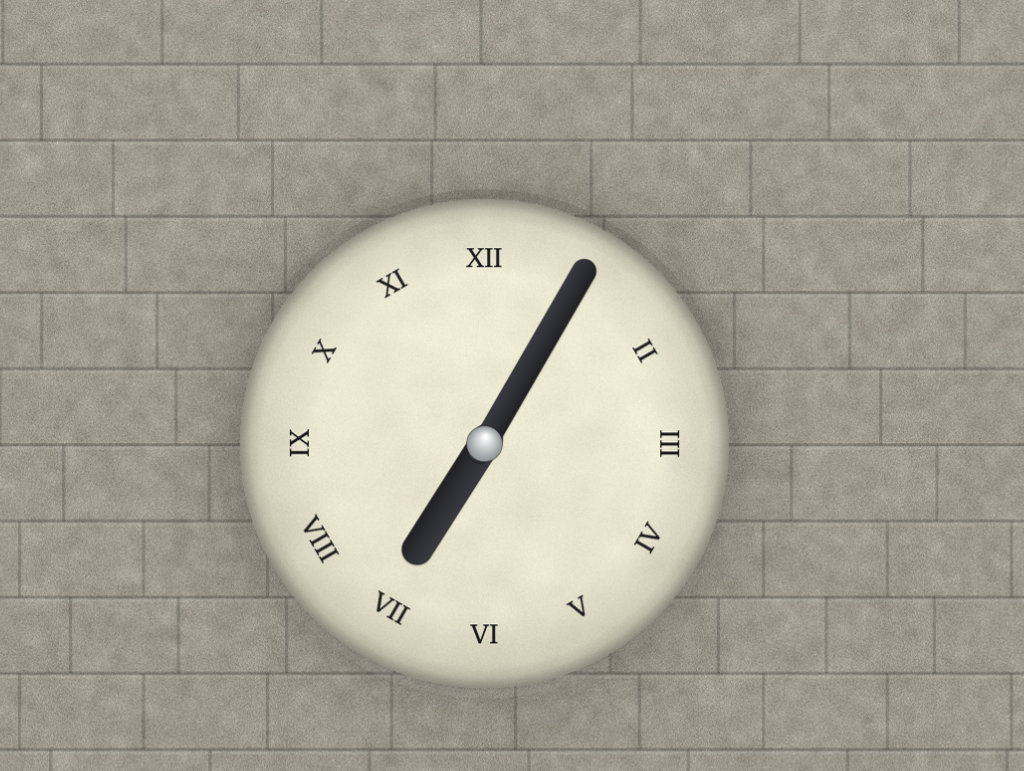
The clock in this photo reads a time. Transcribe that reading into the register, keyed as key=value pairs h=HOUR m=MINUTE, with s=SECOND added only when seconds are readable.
h=7 m=5
